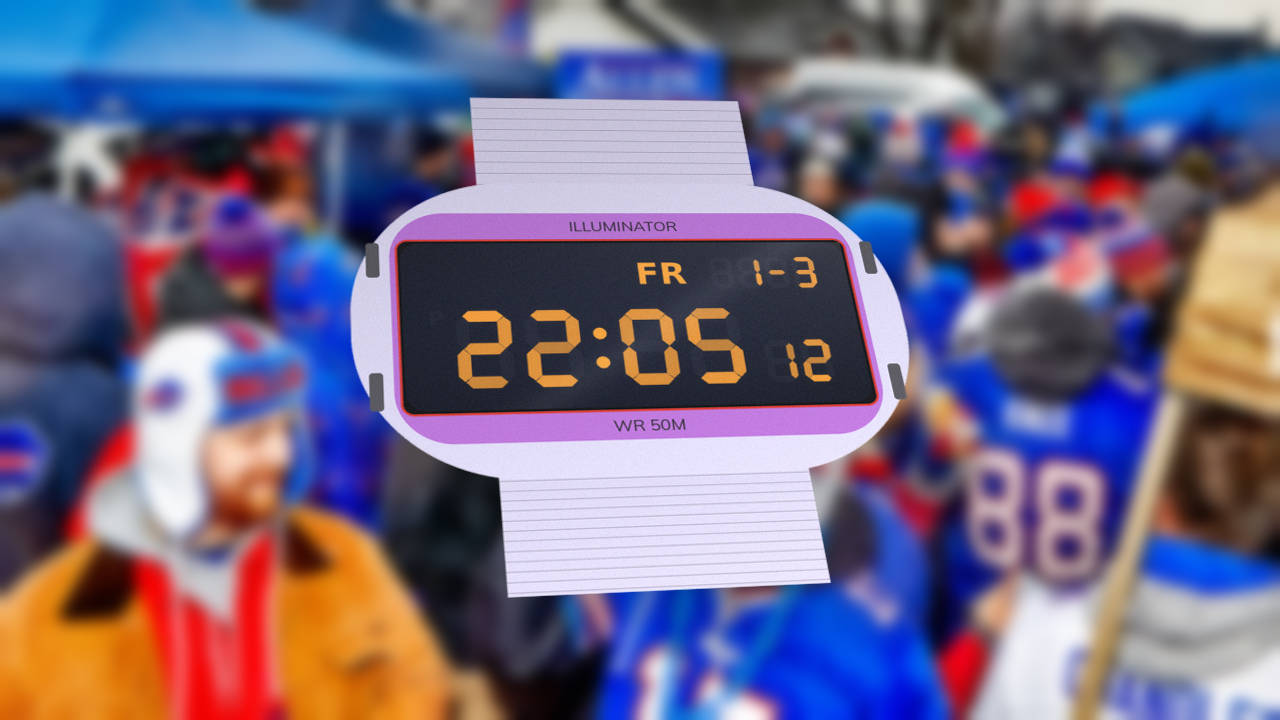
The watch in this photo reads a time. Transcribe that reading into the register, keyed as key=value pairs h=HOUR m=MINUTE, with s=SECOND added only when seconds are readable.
h=22 m=5 s=12
